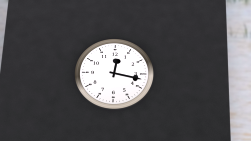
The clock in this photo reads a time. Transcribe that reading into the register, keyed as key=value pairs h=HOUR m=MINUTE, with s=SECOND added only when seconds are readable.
h=12 m=17
